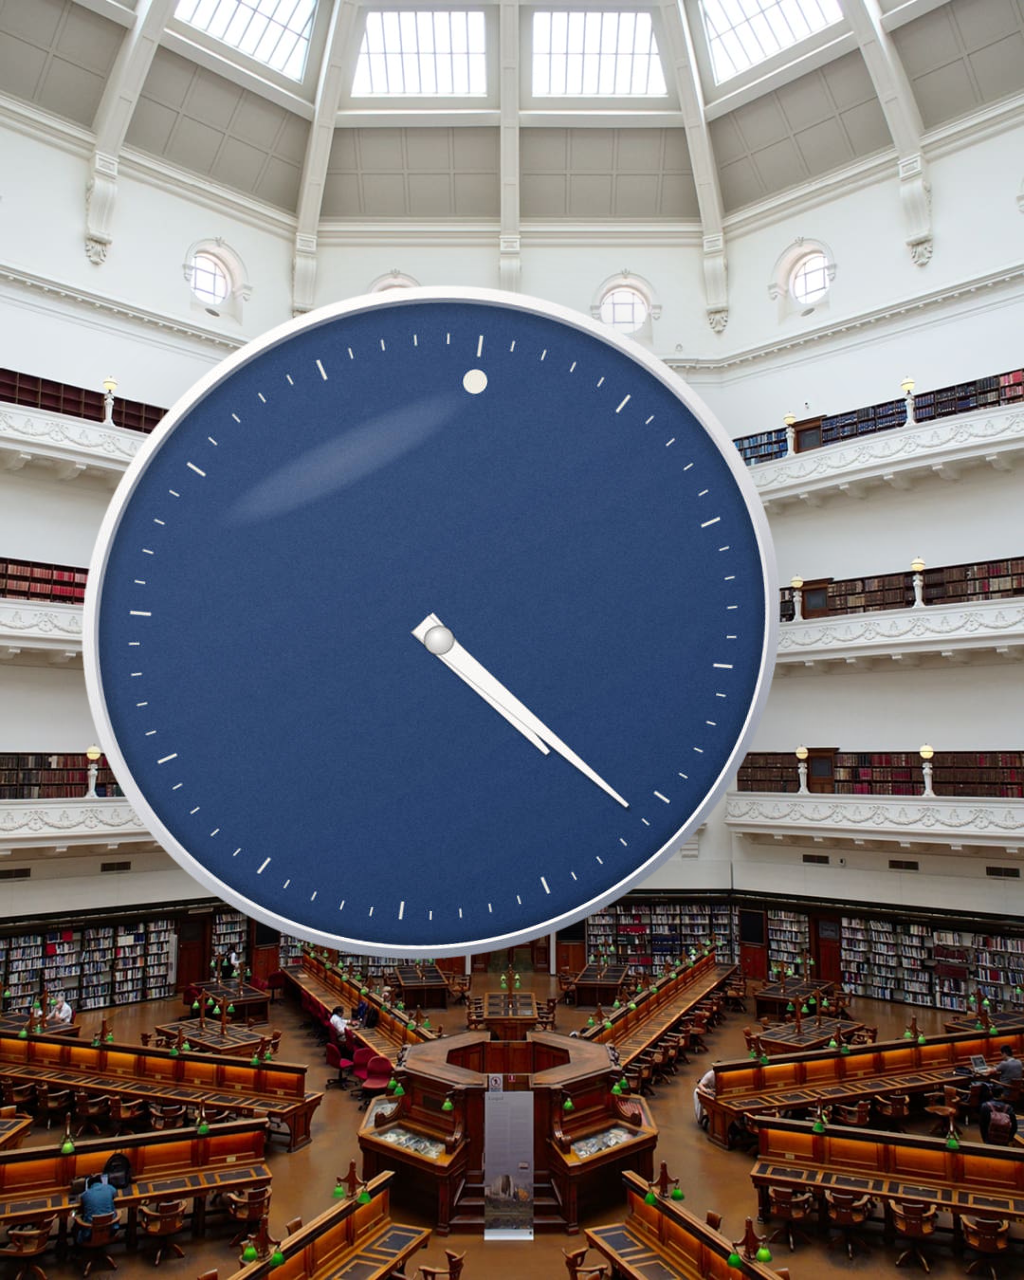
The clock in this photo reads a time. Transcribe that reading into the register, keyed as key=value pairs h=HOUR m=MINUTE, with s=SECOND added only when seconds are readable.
h=4 m=21
